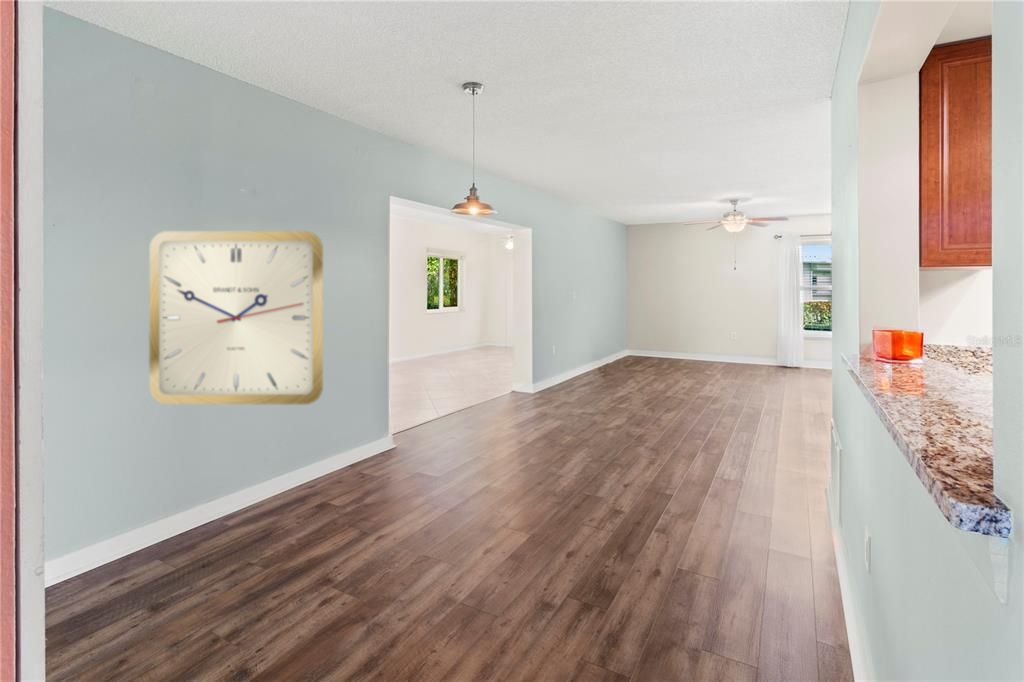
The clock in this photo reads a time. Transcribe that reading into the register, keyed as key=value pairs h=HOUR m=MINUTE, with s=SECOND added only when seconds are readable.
h=1 m=49 s=13
